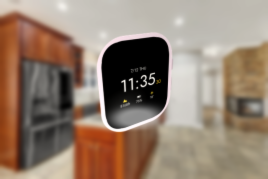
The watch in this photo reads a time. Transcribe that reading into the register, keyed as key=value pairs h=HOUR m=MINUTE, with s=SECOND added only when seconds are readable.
h=11 m=35
